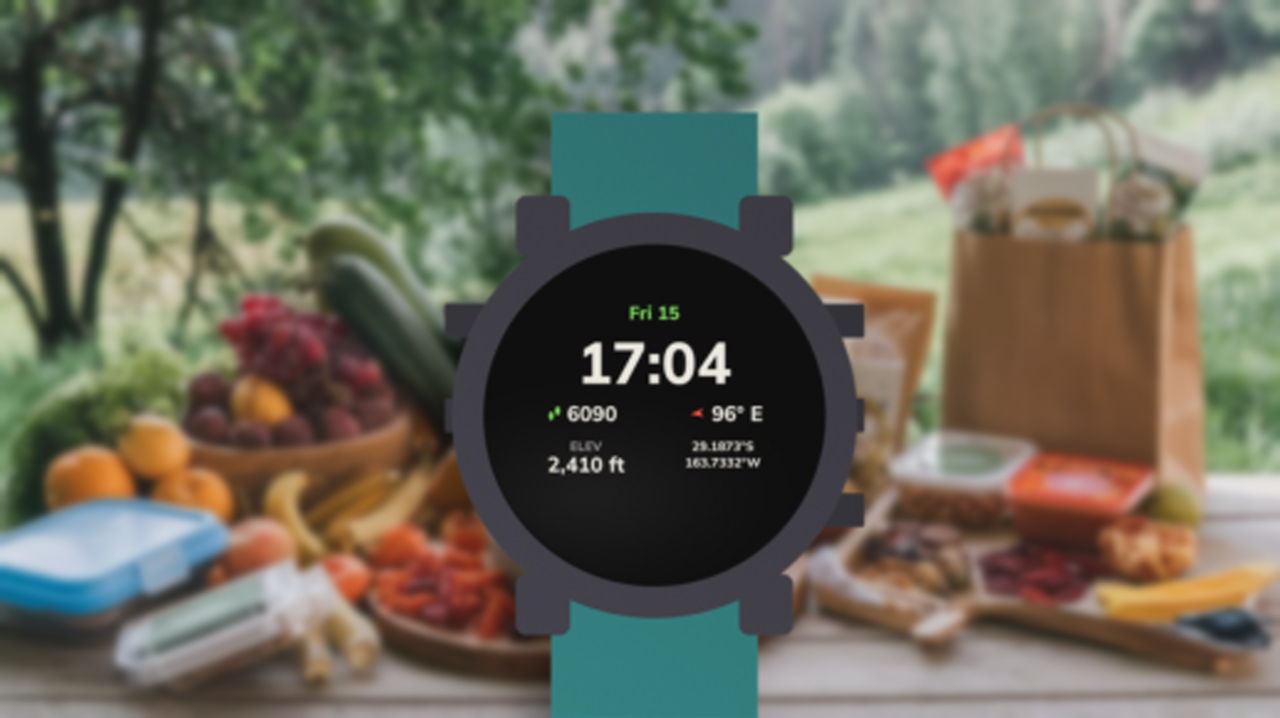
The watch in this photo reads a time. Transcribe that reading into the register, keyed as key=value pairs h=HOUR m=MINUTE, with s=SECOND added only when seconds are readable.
h=17 m=4
